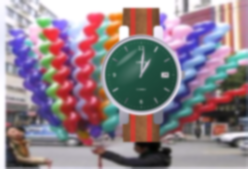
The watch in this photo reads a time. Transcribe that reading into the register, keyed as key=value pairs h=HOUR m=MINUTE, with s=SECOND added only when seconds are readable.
h=1 m=1
